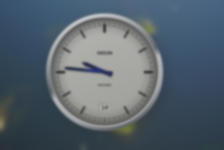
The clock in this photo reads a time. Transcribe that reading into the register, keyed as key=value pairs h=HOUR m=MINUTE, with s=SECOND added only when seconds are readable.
h=9 m=46
